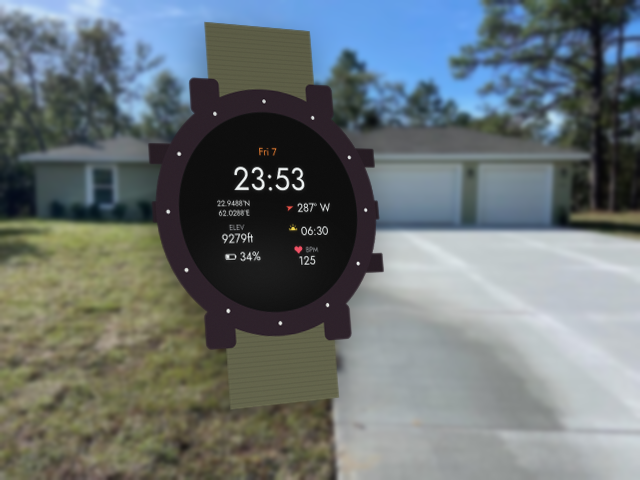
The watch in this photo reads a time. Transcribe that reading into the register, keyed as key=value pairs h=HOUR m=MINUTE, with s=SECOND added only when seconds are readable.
h=23 m=53
